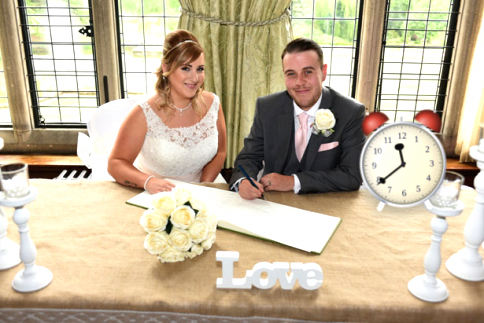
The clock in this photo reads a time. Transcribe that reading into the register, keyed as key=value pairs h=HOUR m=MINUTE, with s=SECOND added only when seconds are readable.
h=11 m=39
